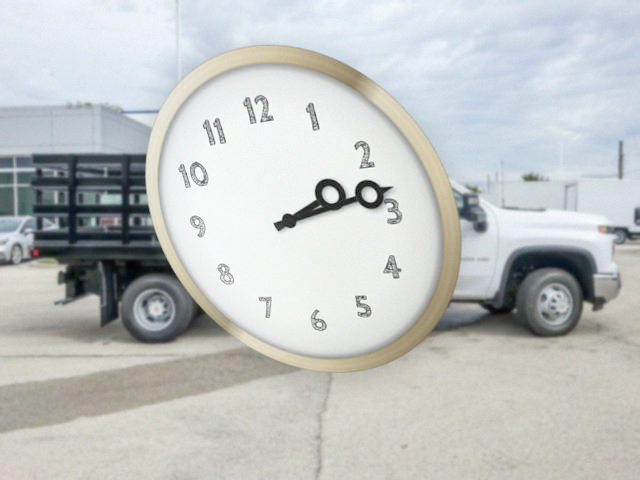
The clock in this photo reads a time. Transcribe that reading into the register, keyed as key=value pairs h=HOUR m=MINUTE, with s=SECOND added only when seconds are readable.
h=2 m=13
